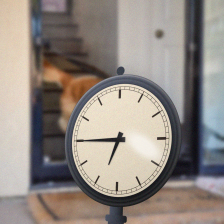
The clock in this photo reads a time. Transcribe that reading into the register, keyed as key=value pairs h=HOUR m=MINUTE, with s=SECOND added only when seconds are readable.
h=6 m=45
